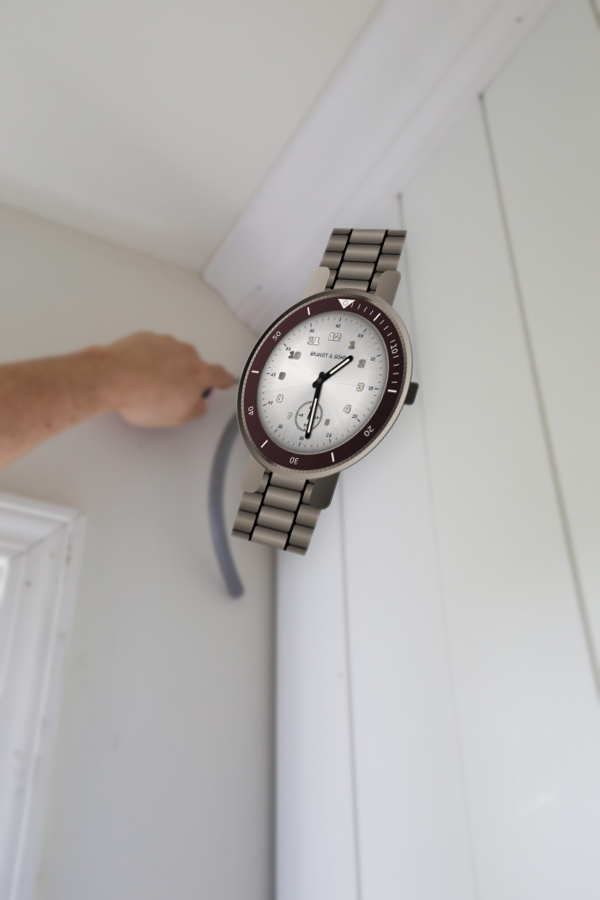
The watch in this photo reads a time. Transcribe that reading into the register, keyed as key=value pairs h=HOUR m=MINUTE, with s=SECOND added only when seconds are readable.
h=1 m=29
